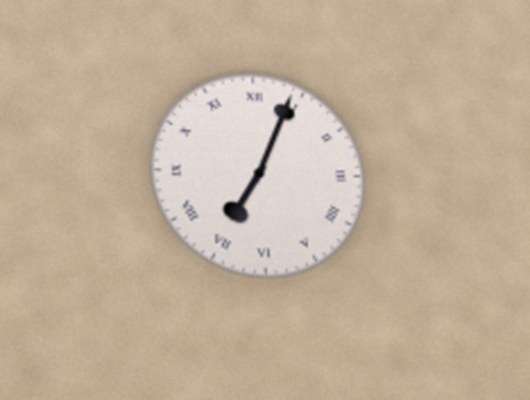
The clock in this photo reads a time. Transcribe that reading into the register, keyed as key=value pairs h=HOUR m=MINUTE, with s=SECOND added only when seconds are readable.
h=7 m=4
